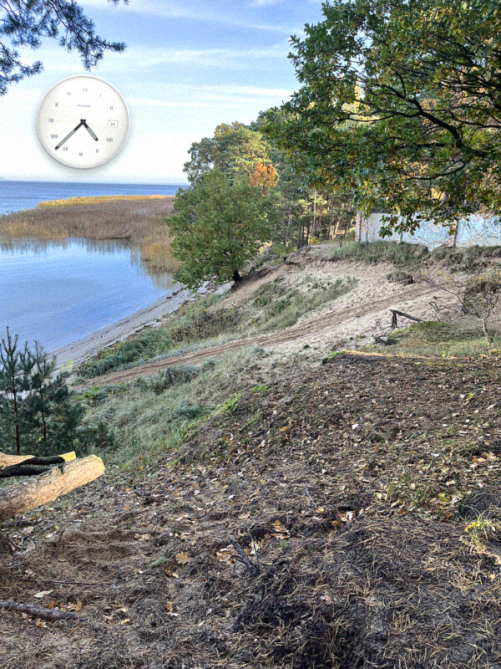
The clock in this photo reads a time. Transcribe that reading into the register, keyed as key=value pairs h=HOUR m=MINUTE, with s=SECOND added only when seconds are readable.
h=4 m=37
